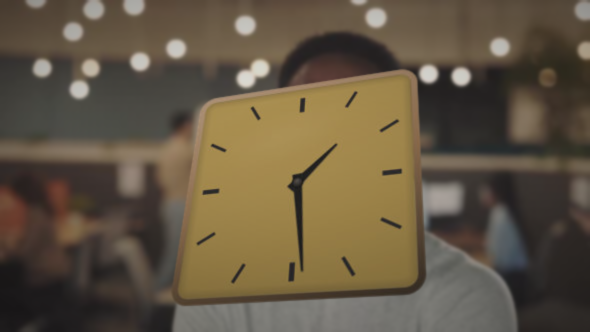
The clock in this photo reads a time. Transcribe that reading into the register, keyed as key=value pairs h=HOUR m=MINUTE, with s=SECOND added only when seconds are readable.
h=1 m=29
